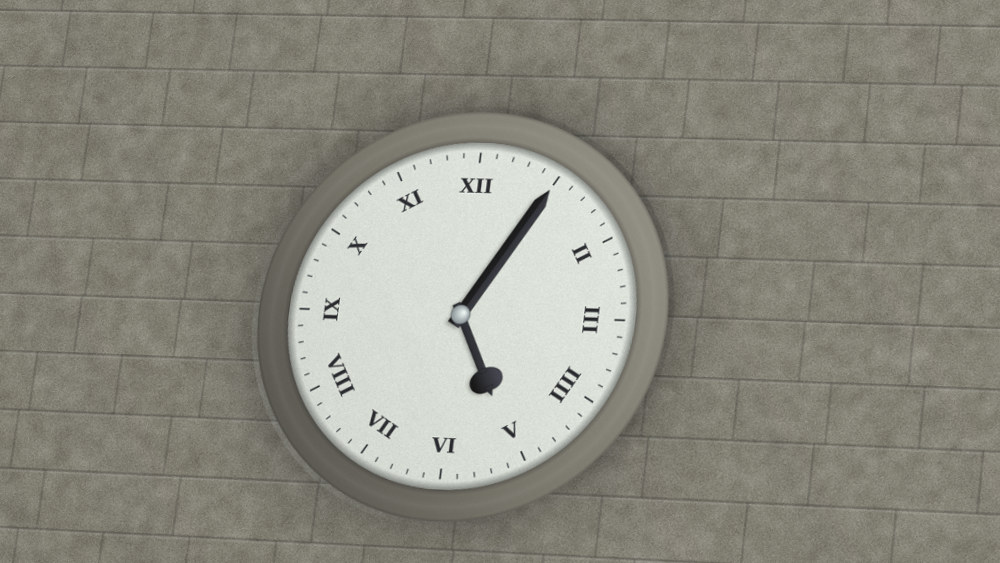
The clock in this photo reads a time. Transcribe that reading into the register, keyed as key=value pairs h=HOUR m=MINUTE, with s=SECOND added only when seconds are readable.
h=5 m=5
